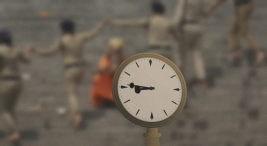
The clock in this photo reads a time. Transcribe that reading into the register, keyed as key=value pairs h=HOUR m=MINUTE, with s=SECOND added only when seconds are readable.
h=8 m=46
